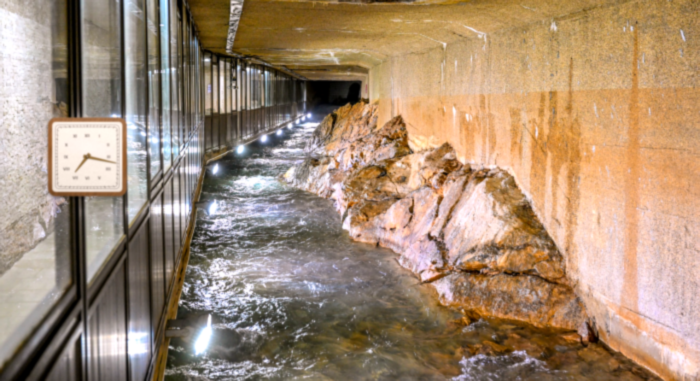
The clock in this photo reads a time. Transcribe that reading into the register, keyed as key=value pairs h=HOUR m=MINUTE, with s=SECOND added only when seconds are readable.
h=7 m=17
